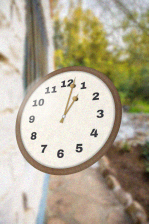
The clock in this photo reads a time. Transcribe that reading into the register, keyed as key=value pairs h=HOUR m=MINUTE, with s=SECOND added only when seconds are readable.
h=1 m=2
